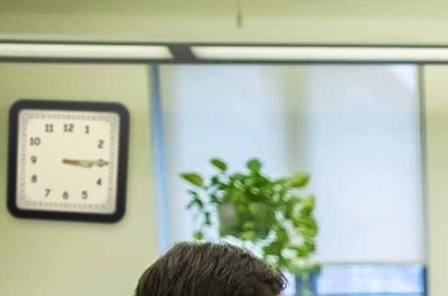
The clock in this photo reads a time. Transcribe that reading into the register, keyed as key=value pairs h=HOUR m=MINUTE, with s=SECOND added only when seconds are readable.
h=3 m=15
